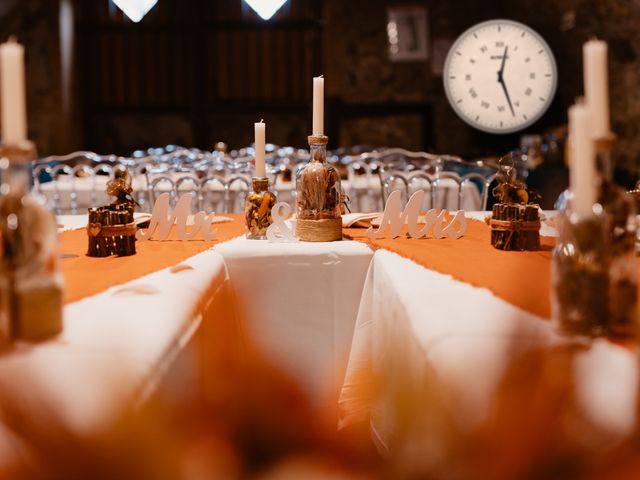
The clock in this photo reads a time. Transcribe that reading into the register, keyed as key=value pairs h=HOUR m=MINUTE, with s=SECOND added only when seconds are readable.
h=12 m=27
